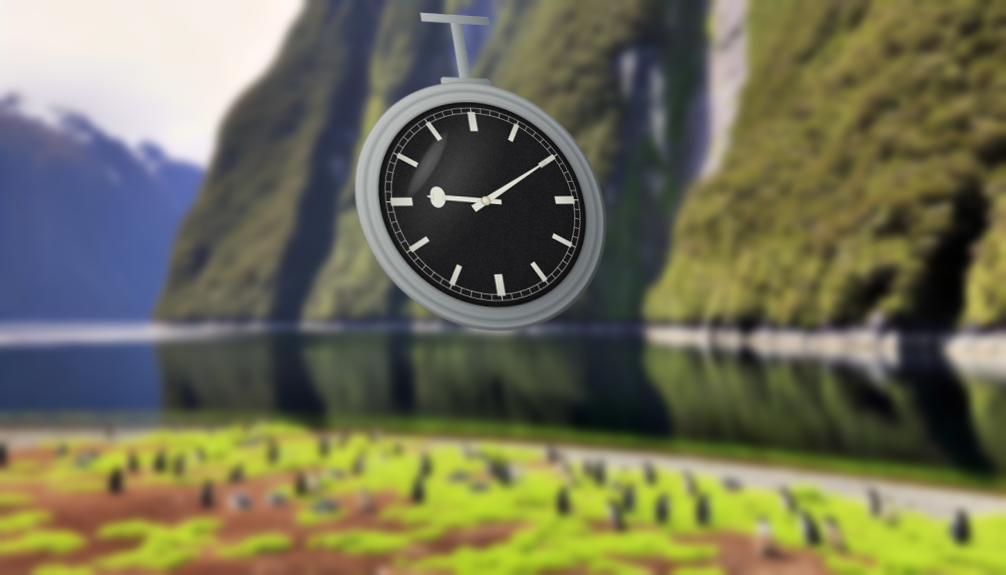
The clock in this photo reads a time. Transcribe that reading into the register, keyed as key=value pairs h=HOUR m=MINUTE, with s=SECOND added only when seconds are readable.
h=9 m=10
